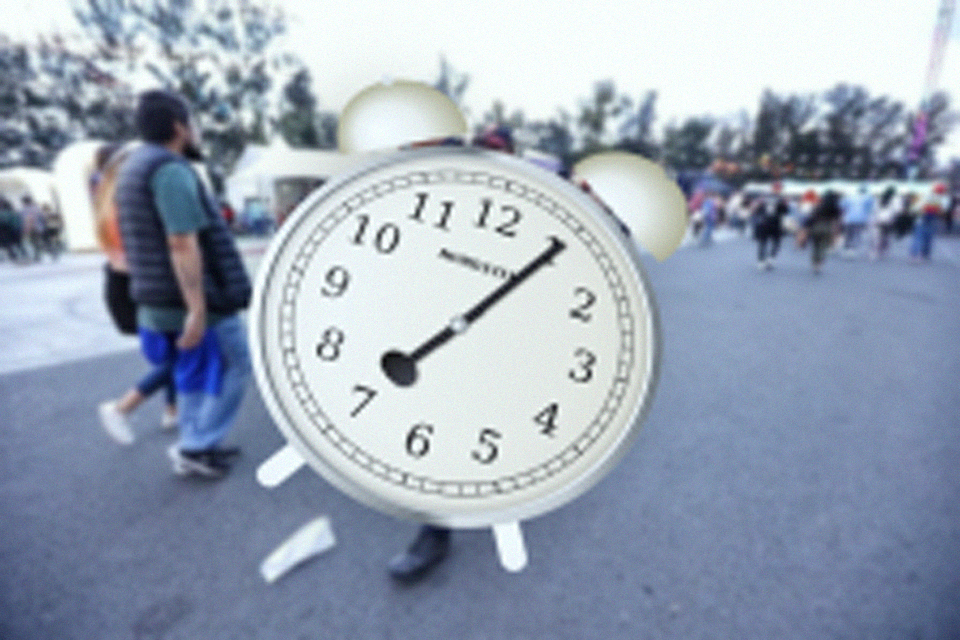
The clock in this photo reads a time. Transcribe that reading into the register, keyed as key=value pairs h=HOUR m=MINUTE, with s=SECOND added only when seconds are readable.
h=7 m=5
